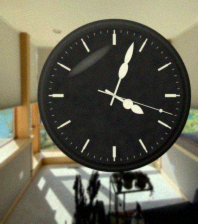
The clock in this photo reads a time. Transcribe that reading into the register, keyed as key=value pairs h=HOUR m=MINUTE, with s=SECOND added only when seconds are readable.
h=4 m=3 s=18
